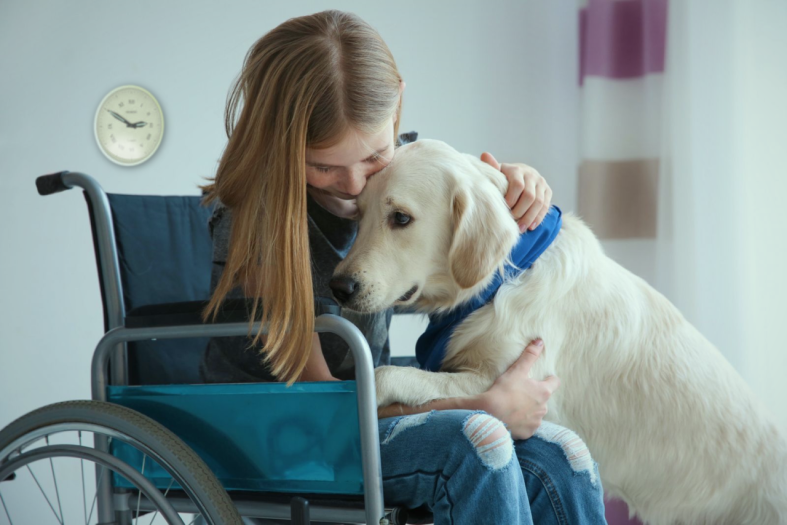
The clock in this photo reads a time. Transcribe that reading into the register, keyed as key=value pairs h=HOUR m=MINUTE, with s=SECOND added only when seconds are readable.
h=2 m=50
